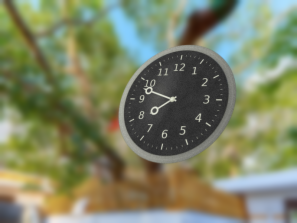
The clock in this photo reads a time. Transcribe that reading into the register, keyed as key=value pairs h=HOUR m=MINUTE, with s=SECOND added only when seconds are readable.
h=7 m=48
